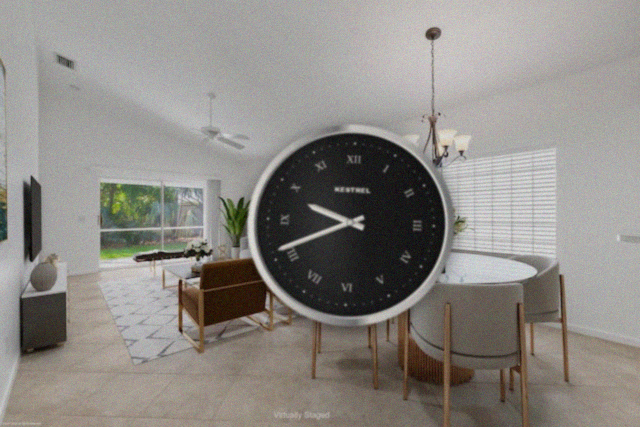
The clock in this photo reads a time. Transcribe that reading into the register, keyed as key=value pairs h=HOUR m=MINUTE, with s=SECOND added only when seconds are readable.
h=9 m=41
